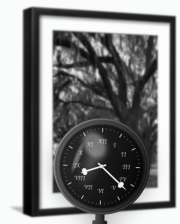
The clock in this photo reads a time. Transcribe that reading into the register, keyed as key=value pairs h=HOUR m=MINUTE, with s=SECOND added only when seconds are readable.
h=8 m=22
